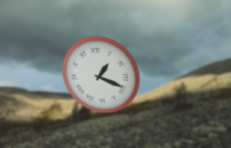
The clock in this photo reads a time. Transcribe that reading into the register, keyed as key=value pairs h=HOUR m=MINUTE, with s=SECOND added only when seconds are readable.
h=1 m=19
